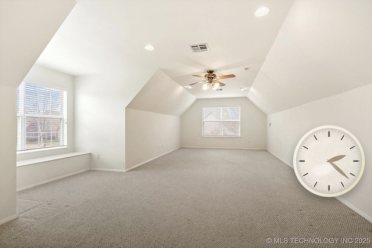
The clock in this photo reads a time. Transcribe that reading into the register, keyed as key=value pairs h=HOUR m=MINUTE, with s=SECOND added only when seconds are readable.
h=2 m=22
